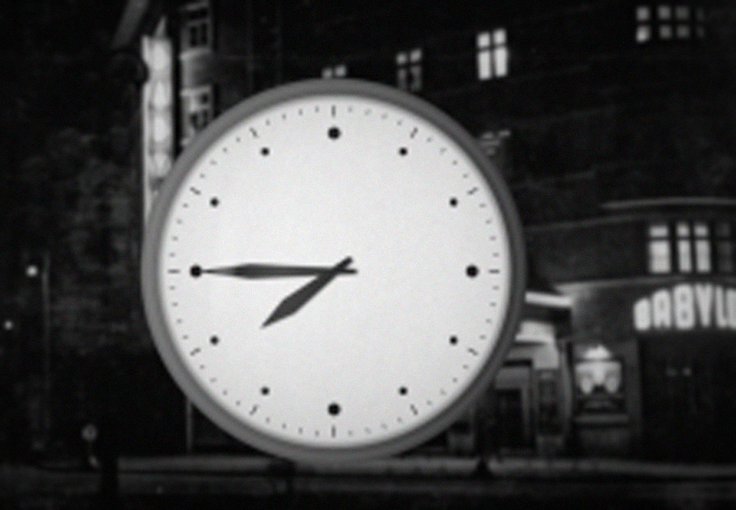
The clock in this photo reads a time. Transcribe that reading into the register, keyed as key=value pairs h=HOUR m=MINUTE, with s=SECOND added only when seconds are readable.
h=7 m=45
